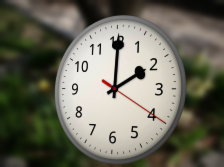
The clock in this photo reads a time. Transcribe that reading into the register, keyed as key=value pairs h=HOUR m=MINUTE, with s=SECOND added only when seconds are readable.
h=2 m=0 s=20
